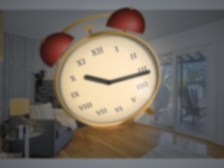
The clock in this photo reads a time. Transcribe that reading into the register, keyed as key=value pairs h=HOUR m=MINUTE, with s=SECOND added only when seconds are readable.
h=10 m=16
